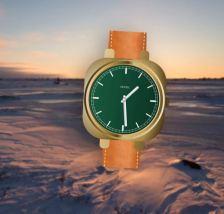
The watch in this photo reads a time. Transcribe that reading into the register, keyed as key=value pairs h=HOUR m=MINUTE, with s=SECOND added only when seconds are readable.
h=1 m=29
